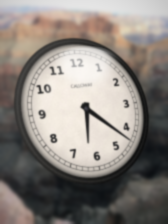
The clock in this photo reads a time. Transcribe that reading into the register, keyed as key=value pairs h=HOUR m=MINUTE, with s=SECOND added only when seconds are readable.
h=6 m=22
